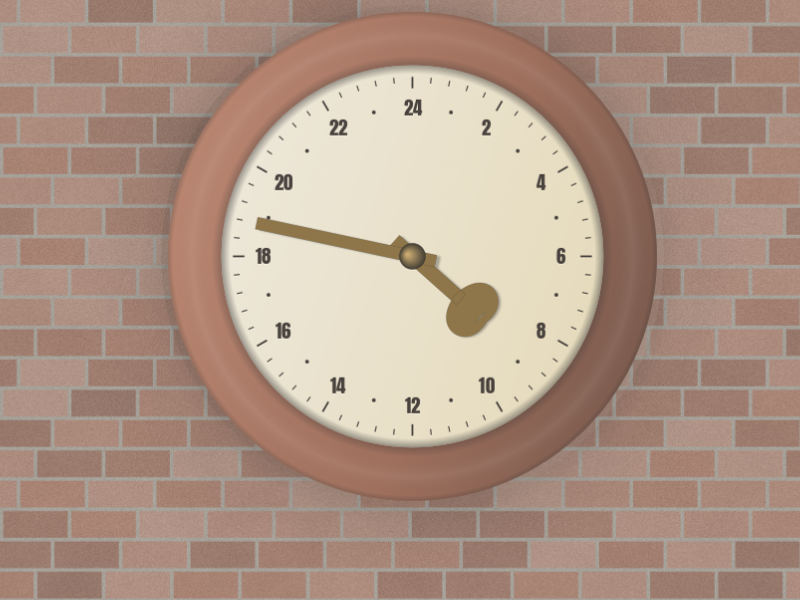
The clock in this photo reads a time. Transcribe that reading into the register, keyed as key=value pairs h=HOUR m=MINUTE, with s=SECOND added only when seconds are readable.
h=8 m=47
